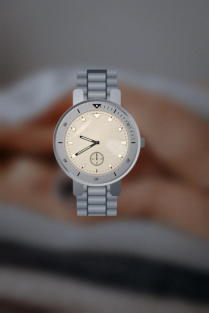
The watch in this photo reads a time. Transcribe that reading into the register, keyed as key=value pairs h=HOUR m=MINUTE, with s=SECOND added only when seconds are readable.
h=9 m=40
